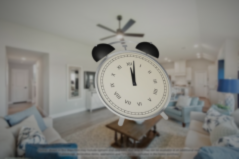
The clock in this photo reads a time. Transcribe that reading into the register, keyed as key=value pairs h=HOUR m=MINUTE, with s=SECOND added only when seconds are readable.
h=12 m=2
